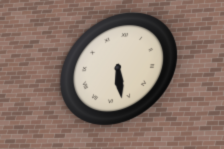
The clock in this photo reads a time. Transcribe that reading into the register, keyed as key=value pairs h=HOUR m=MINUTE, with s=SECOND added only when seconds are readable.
h=5 m=27
